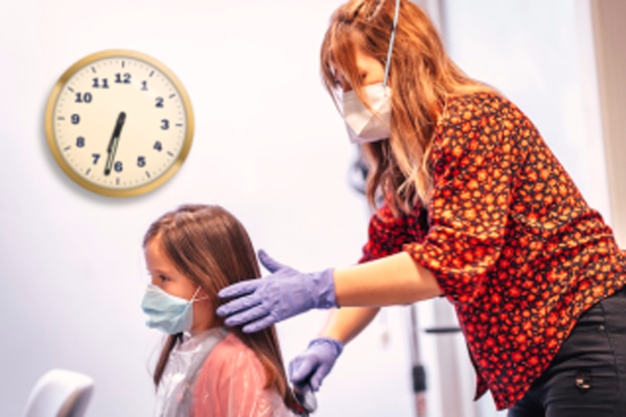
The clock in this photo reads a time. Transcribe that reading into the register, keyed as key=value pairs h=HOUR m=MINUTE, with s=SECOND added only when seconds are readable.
h=6 m=32
